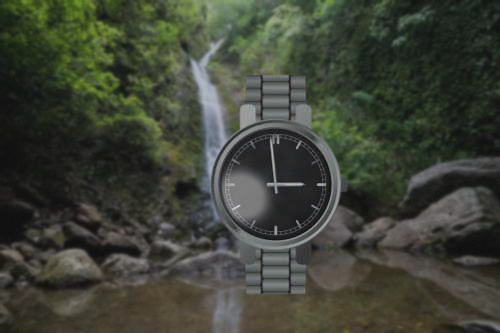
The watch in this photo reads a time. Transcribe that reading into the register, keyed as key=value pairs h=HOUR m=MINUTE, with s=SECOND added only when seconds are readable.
h=2 m=59
